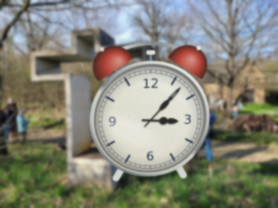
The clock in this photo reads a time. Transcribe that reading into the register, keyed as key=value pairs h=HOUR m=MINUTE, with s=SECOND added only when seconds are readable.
h=3 m=7
